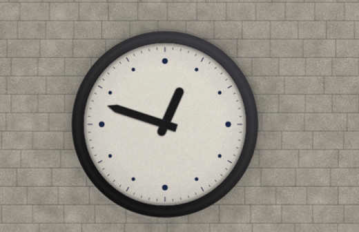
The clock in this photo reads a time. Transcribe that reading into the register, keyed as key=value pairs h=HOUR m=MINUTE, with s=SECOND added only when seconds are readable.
h=12 m=48
